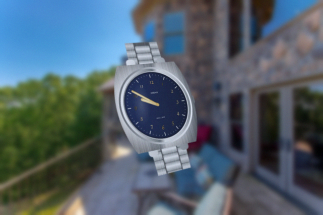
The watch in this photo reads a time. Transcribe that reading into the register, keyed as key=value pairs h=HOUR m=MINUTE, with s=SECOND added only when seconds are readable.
h=9 m=51
